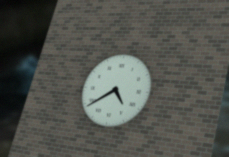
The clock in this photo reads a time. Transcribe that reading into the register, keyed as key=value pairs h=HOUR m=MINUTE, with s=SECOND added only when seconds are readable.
h=4 m=39
